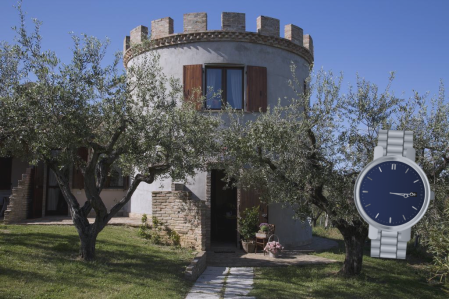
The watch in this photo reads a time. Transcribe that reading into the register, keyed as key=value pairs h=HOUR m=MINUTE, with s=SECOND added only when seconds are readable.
h=3 m=15
